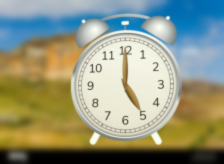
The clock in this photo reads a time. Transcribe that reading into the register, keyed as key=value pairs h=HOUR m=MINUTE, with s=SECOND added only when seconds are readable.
h=5 m=0
